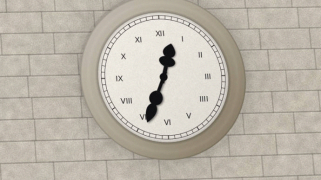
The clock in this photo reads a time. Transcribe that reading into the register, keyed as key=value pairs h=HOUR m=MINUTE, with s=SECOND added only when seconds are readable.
h=12 m=34
